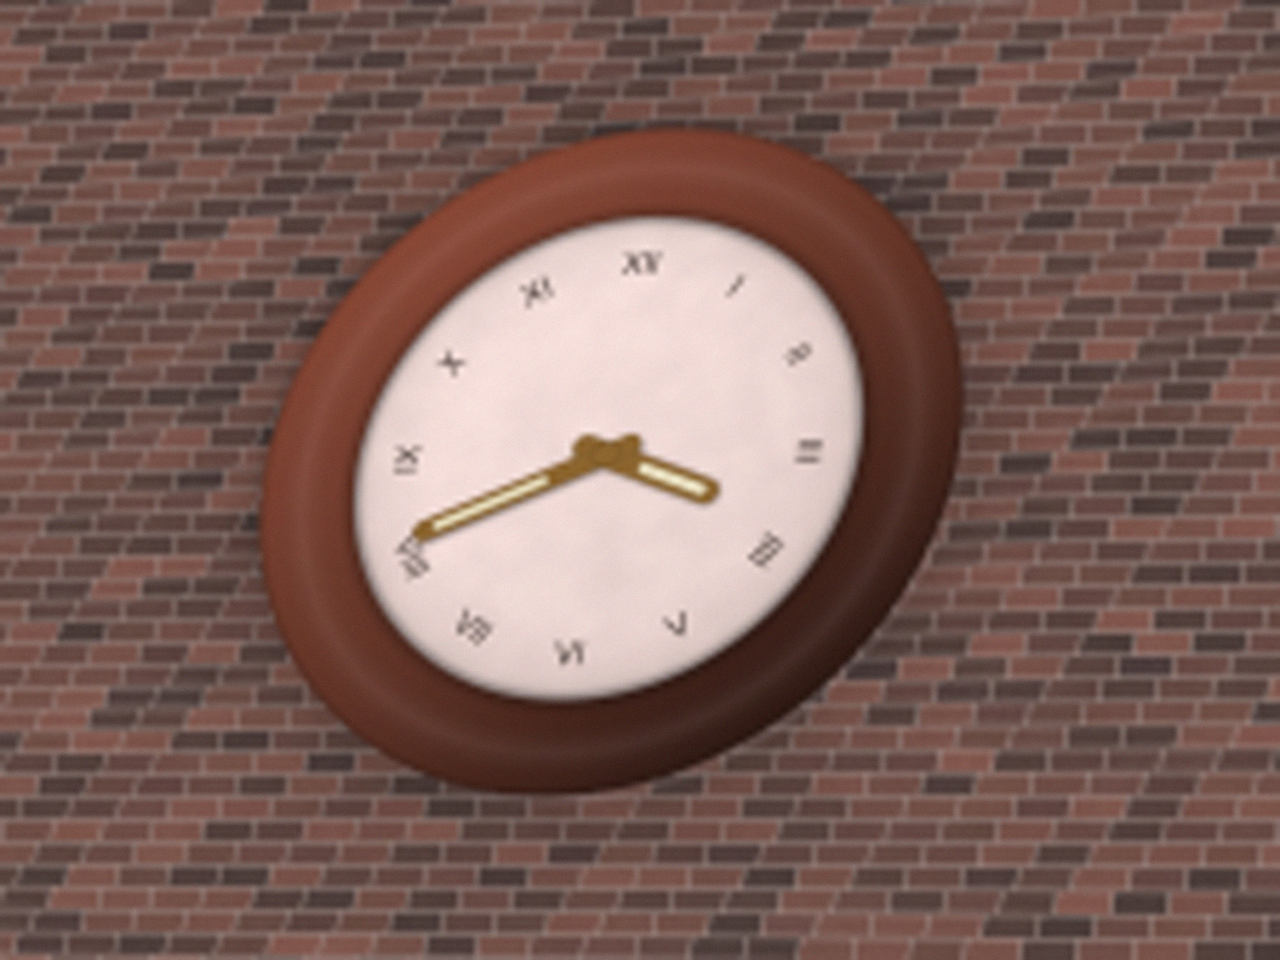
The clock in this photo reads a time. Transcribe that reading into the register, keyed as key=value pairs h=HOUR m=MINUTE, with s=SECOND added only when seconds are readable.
h=3 m=41
